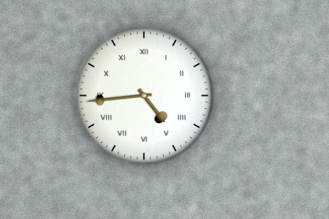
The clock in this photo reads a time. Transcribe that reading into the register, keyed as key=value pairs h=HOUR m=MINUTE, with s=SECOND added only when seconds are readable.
h=4 m=44
